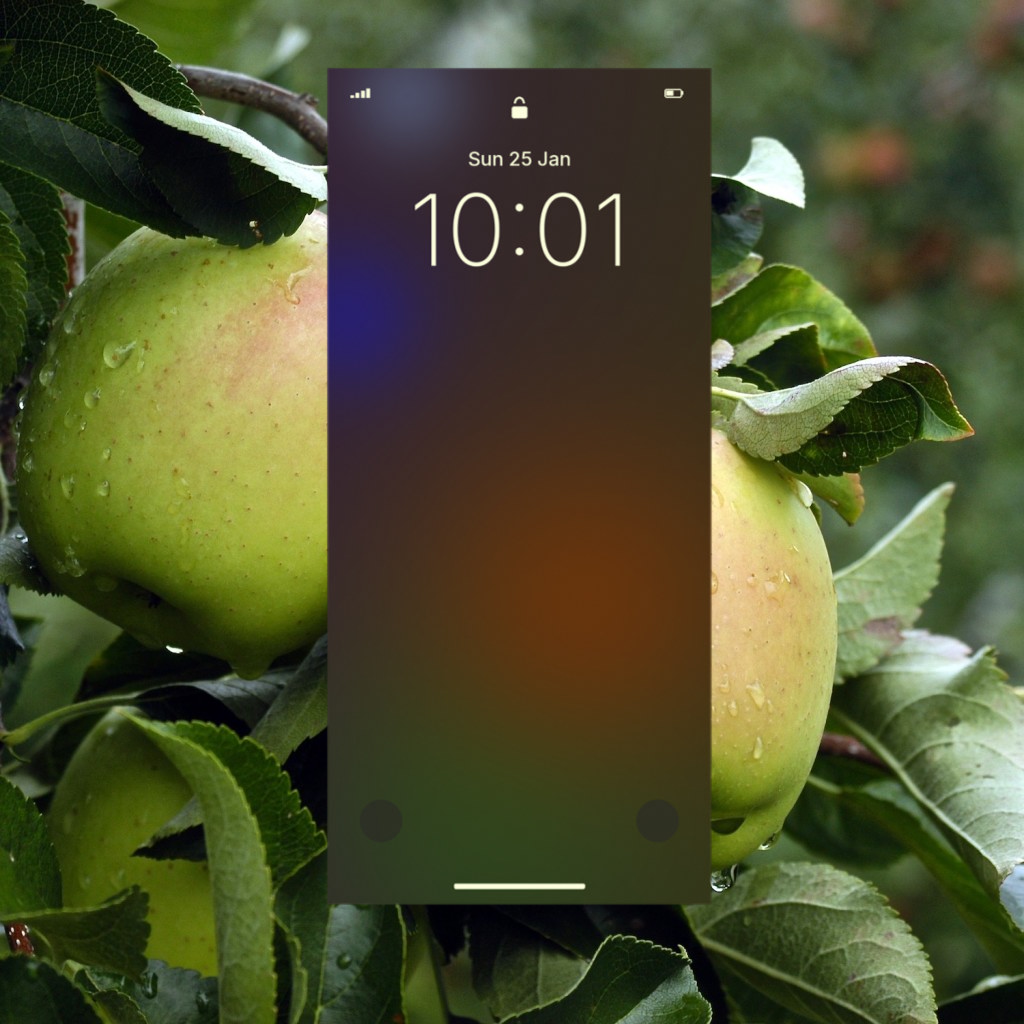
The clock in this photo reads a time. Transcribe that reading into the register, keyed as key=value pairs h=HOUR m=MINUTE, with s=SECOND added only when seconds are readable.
h=10 m=1
